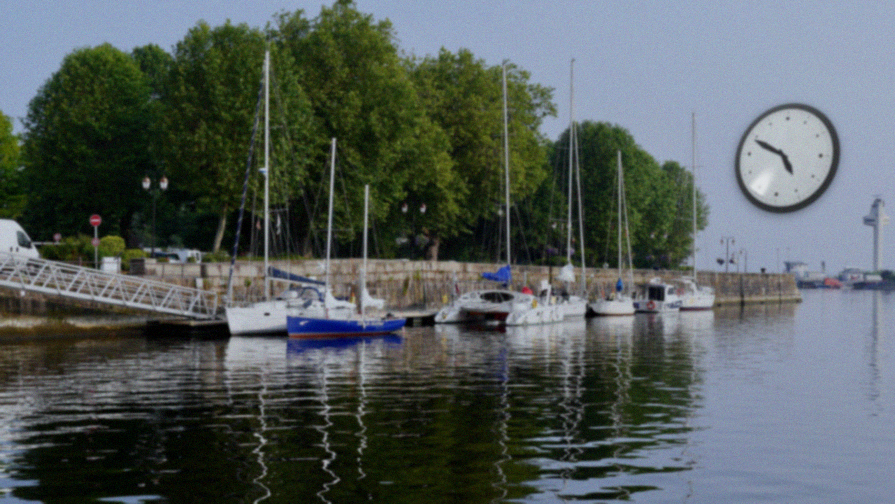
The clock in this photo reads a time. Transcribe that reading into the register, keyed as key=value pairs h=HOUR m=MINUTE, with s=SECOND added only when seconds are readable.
h=4 m=49
